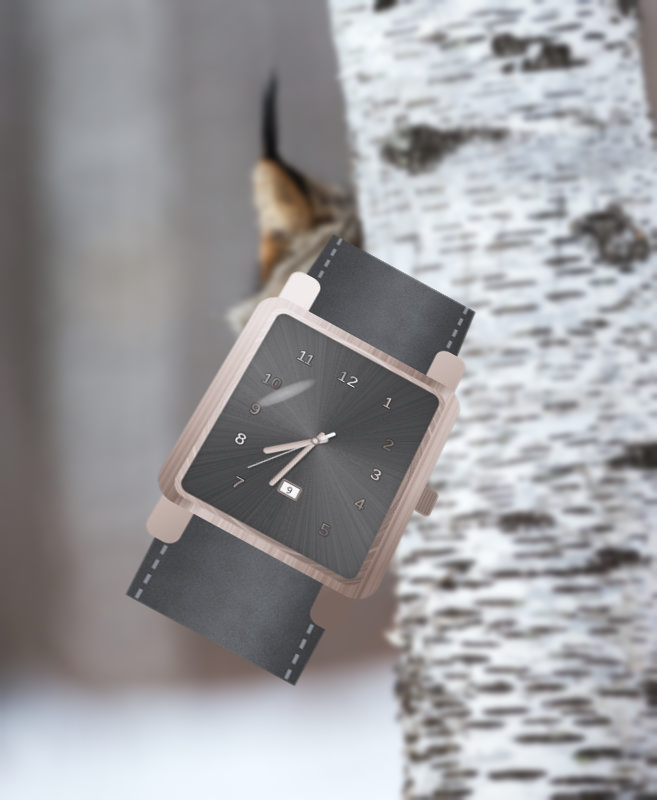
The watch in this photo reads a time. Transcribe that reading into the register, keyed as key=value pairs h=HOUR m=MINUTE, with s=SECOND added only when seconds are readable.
h=7 m=32 s=36
